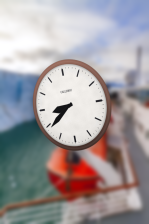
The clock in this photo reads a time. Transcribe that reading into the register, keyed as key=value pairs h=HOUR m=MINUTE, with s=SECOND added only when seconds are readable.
h=8 m=39
